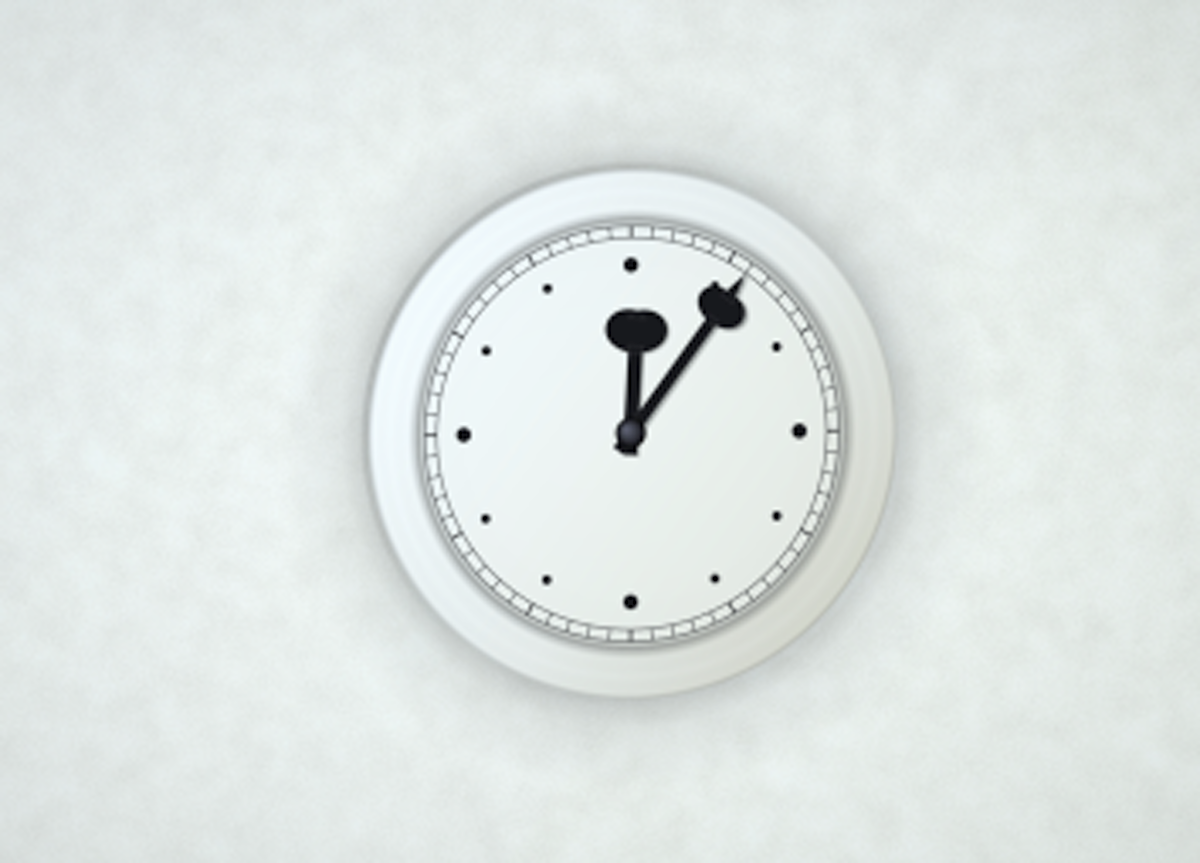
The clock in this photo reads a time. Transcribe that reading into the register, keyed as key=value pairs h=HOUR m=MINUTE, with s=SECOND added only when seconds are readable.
h=12 m=6
